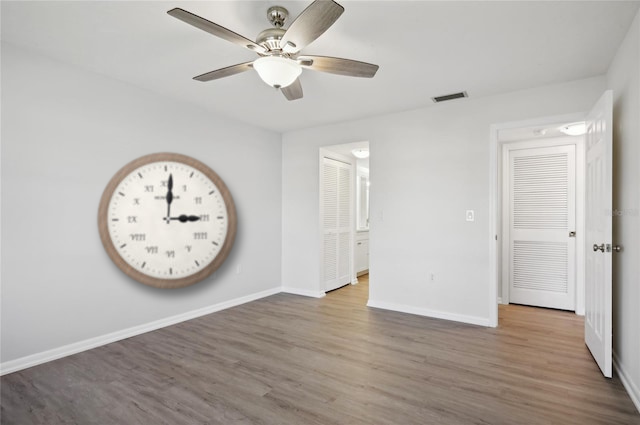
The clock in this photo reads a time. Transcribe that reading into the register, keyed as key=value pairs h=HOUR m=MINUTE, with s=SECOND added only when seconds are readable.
h=3 m=1
